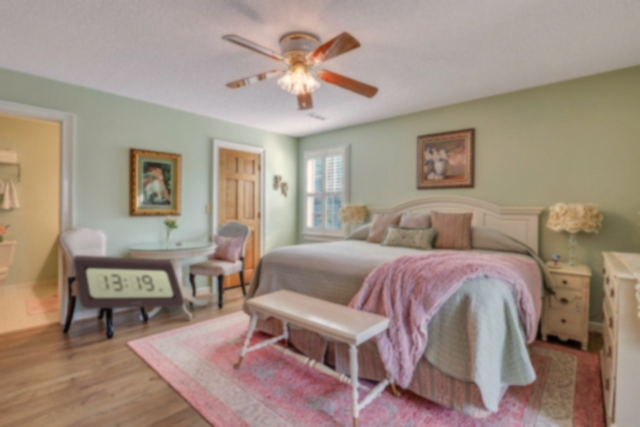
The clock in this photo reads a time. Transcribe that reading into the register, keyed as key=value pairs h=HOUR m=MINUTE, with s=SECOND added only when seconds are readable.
h=13 m=19
